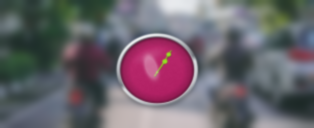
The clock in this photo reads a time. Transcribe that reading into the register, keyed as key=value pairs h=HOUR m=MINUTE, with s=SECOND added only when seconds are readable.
h=1 m=5
